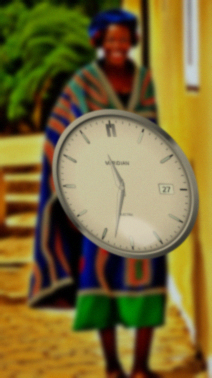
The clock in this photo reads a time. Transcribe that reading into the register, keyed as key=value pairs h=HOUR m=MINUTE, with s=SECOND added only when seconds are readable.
h=11 m=33
